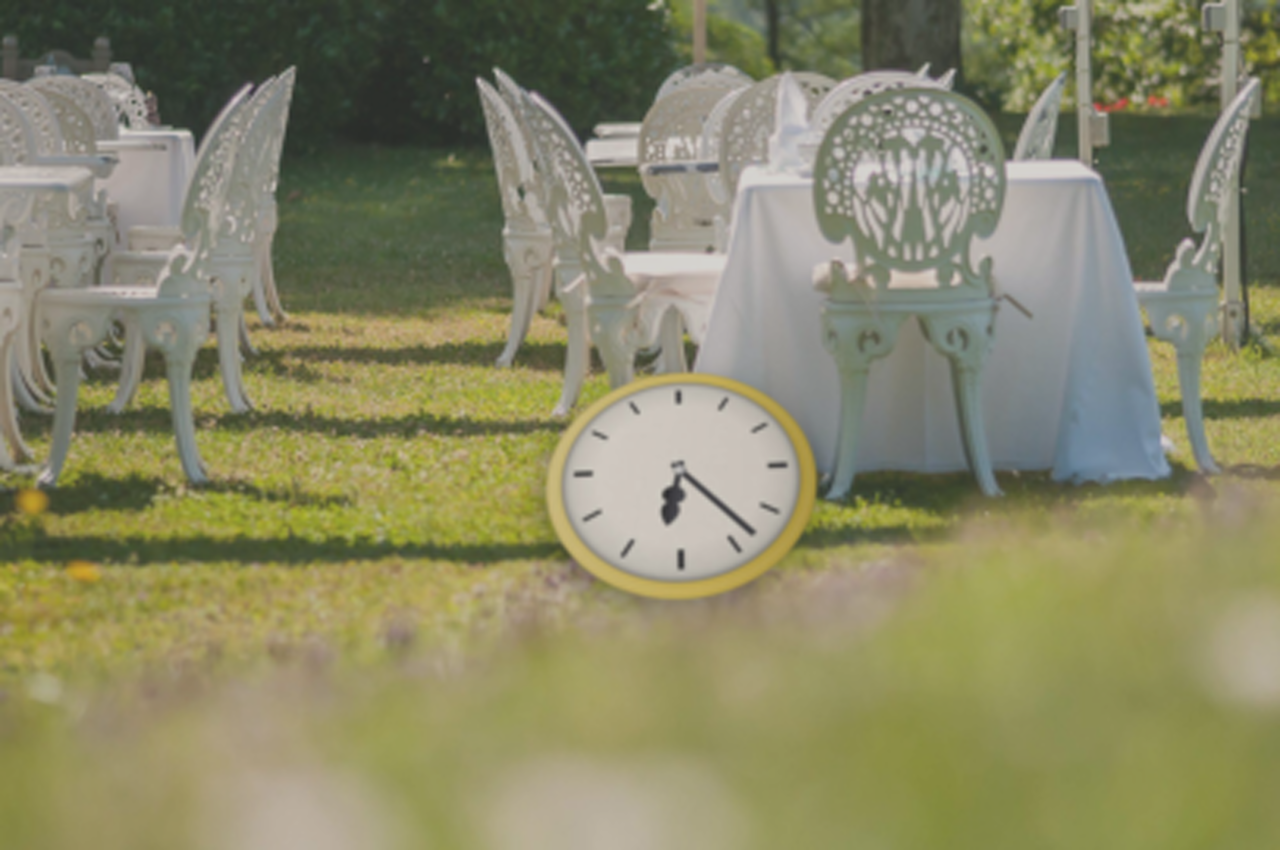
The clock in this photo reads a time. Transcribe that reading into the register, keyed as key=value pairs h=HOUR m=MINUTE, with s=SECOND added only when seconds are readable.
h=6 m=23
